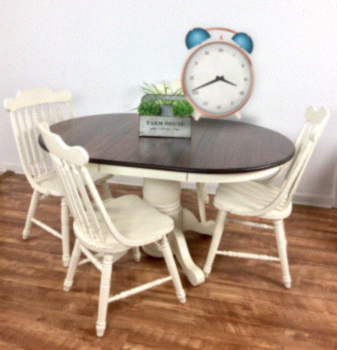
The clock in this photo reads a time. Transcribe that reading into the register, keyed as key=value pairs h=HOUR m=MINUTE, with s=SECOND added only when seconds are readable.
h=3 m=41
